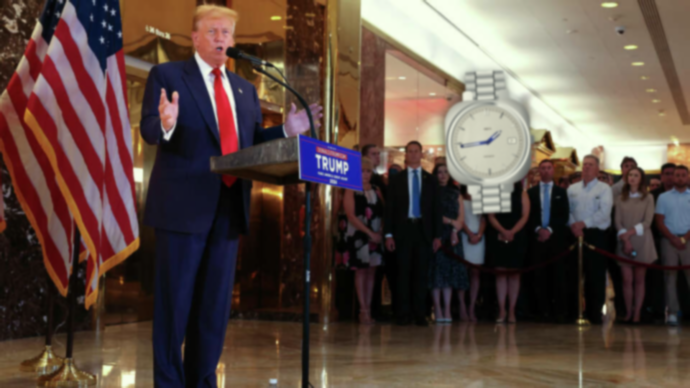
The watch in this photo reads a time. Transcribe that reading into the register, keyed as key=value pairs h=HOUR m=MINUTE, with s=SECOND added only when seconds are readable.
h=1 m=44
